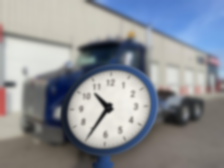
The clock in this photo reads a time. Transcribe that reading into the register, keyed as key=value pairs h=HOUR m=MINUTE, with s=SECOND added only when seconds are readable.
h=10 m=35
